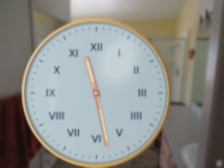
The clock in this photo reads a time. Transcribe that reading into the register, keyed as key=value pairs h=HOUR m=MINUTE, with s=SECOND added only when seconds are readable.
h=11 m=28
